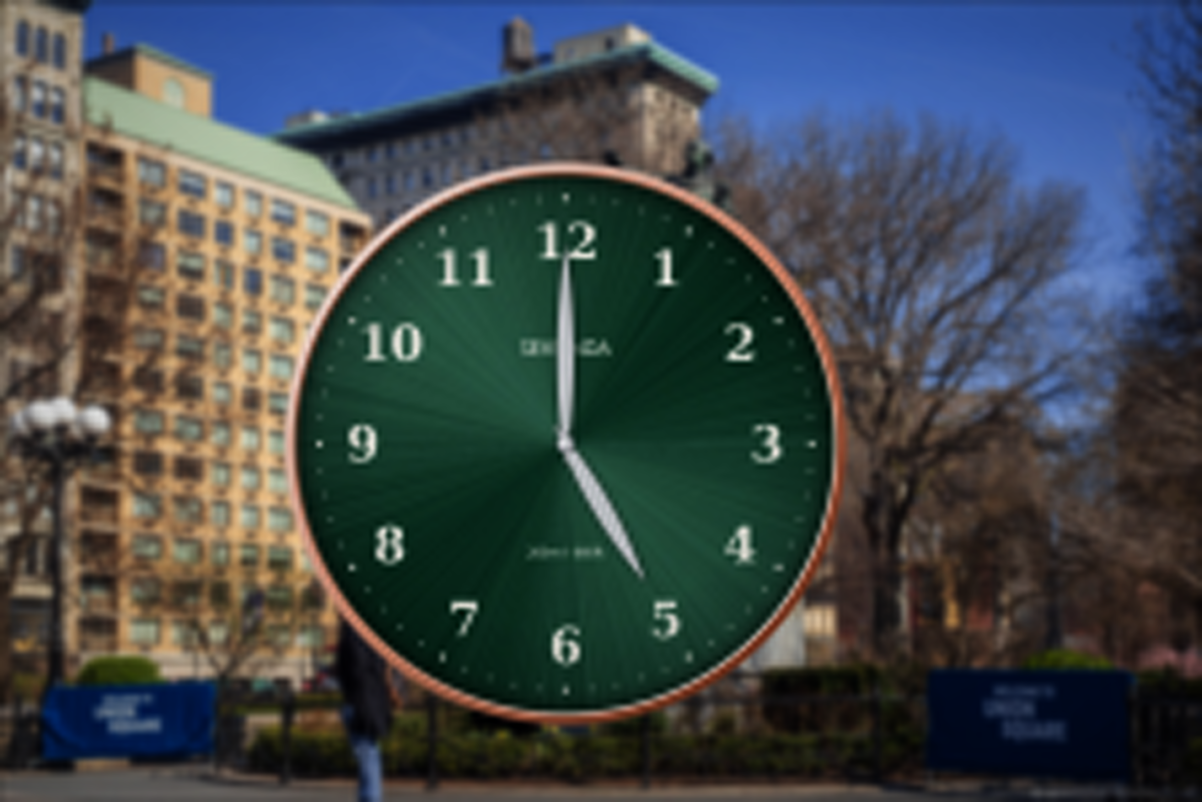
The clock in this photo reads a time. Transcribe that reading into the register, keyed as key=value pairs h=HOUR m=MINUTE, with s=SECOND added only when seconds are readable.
h=5 m=0
